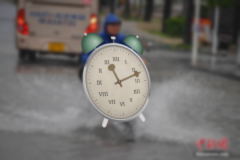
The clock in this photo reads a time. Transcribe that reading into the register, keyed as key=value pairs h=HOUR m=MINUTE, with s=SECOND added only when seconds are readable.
h=11 m=12
